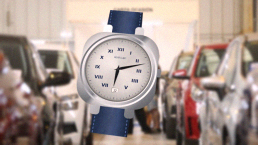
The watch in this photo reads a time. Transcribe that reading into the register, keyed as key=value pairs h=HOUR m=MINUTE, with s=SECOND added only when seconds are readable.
h=6 m=12
